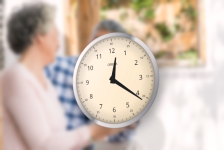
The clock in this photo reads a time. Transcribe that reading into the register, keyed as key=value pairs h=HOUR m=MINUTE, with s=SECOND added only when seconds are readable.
h=12 m=21
